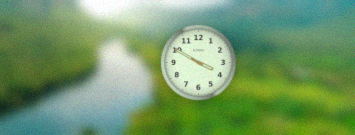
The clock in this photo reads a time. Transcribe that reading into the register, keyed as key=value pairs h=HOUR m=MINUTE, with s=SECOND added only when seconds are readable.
h=3 m=50
